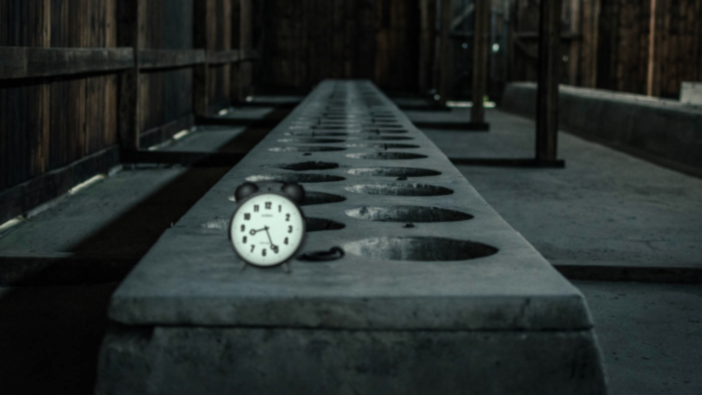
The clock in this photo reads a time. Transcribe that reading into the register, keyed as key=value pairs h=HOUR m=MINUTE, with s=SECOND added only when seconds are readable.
h=8 m=26
